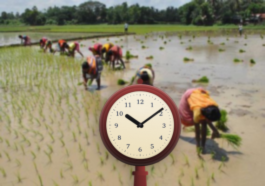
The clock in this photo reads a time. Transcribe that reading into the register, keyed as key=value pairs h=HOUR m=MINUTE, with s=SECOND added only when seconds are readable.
h=10 m=9
